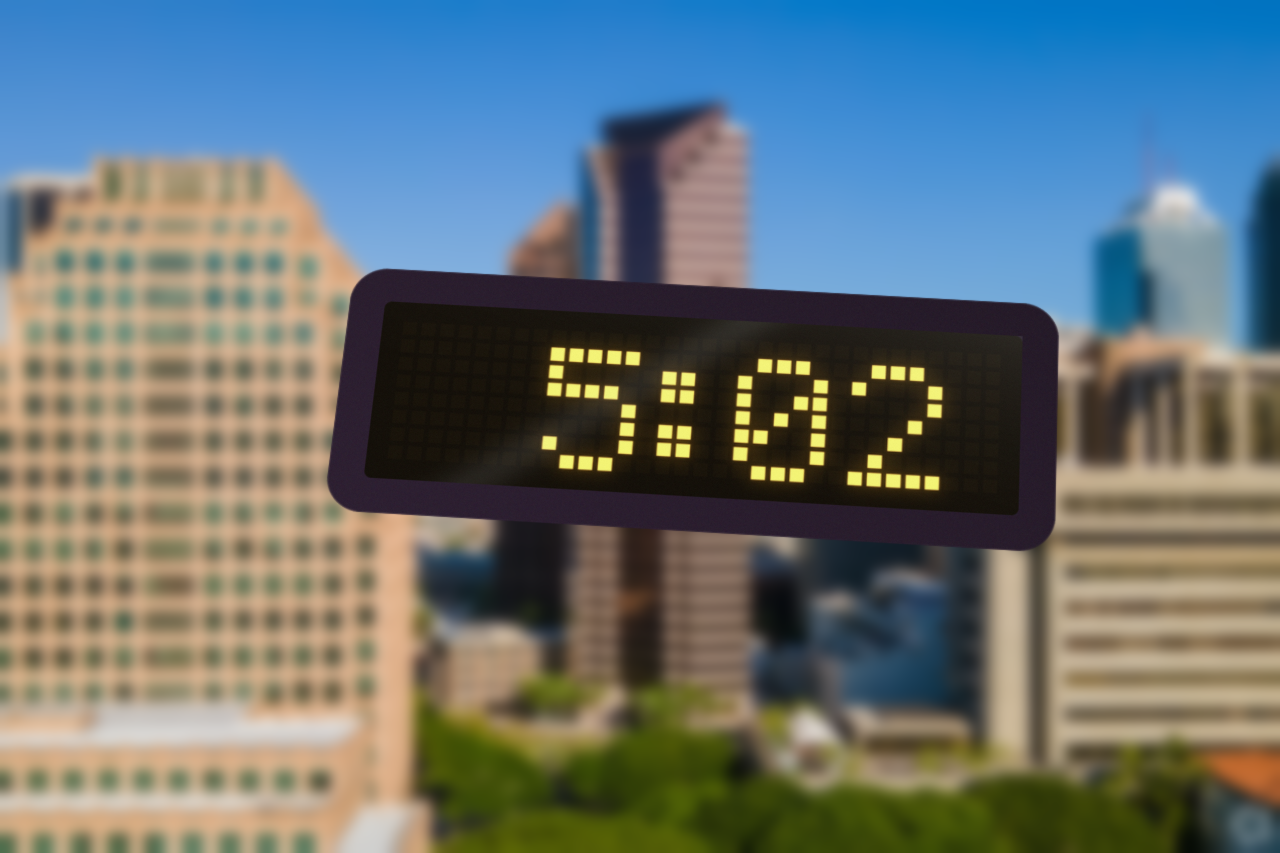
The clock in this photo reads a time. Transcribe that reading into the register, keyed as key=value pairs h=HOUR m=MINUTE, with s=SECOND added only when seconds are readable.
h=5 m=2
